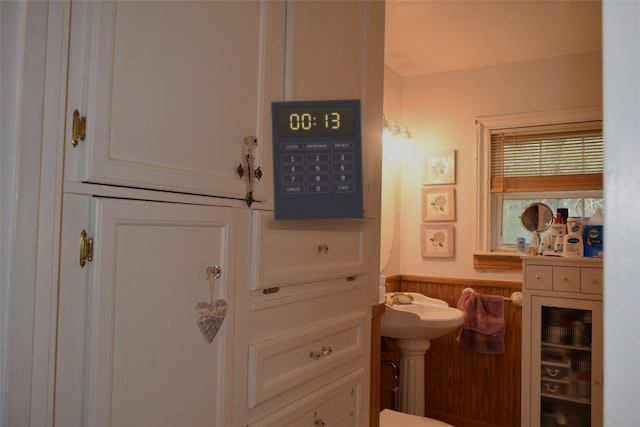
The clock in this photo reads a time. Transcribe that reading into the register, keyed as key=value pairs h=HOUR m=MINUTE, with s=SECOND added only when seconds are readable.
h=0 m=13
